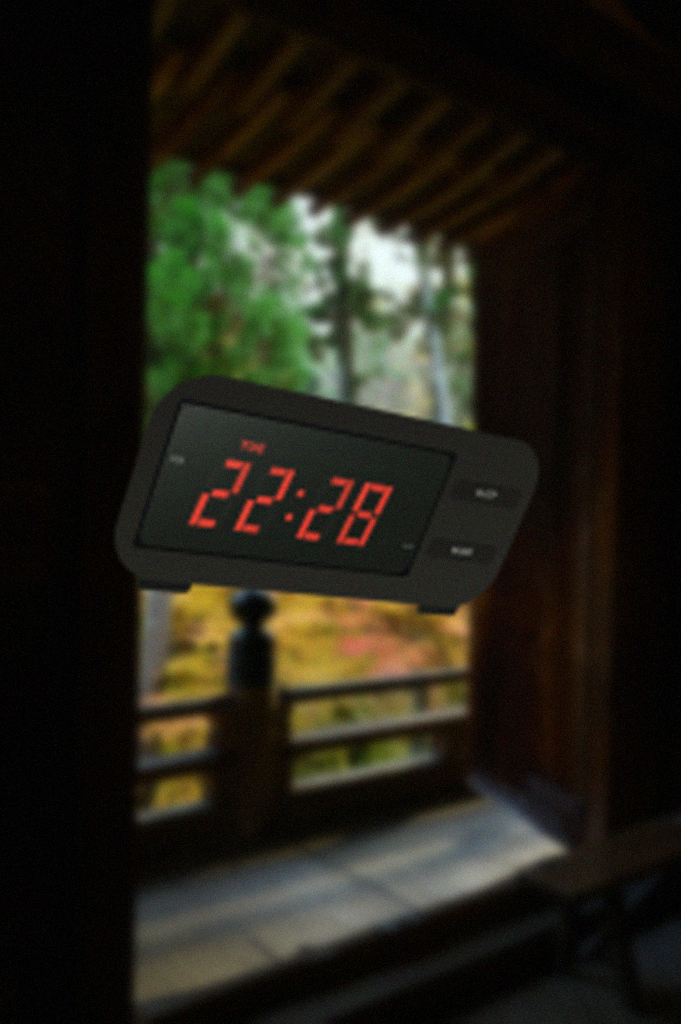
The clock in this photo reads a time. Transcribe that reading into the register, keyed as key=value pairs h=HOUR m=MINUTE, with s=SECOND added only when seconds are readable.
h=22 m=28
